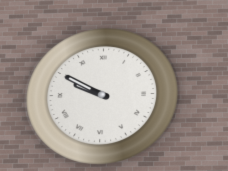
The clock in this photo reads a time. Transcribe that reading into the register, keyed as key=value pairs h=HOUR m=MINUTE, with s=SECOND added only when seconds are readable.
h=9 m=50
